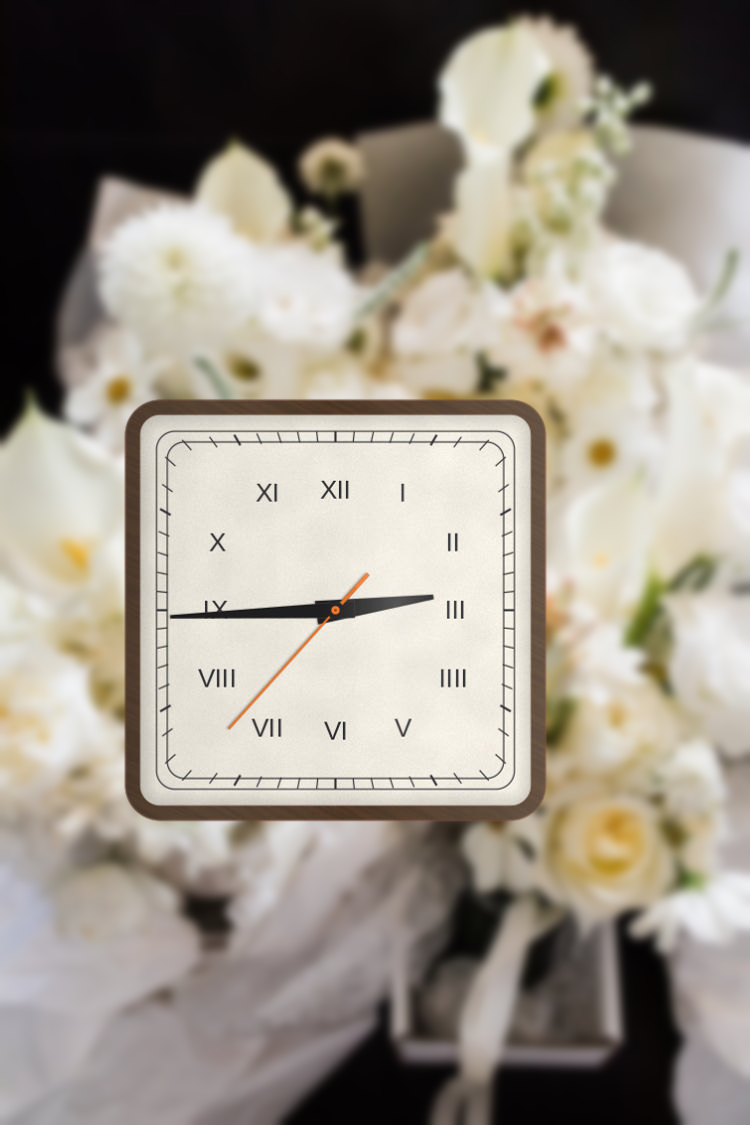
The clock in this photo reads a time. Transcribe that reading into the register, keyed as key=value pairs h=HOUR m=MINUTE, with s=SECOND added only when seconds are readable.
h=2 m=44 s=37
